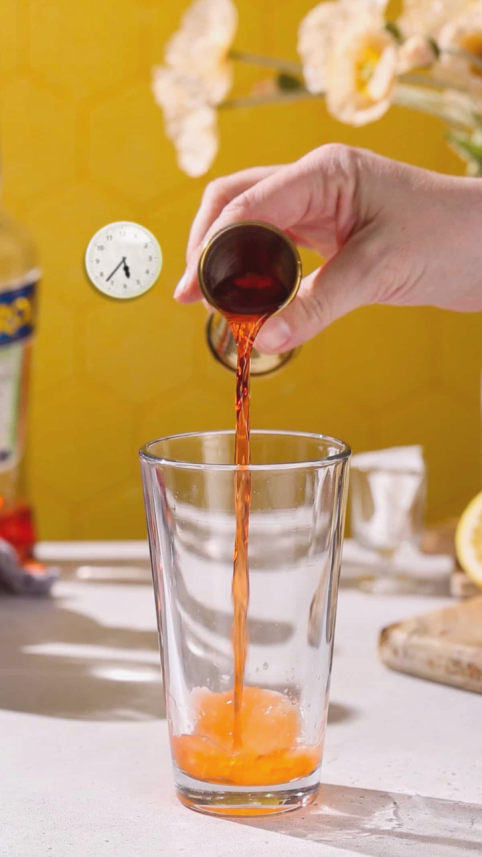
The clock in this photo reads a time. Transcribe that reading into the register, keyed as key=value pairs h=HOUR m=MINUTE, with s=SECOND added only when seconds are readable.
h=5 m=37
